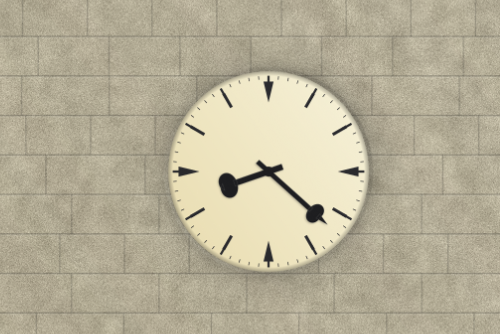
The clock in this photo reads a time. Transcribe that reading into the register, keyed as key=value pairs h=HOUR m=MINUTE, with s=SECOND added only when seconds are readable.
h=8 m=22
